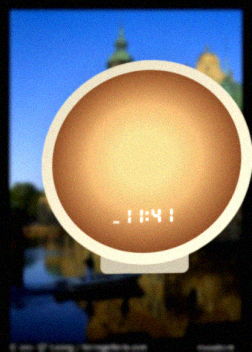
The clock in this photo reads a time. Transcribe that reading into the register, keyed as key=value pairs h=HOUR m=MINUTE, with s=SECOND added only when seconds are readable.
h=11 m=41
